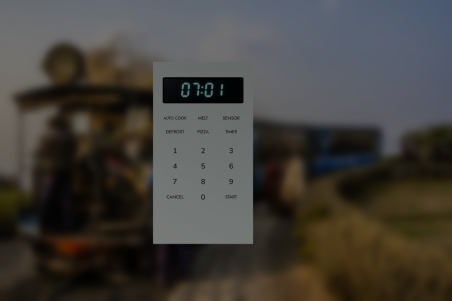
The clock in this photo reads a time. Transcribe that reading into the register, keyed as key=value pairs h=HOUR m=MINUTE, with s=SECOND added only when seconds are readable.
h=7 m=1
